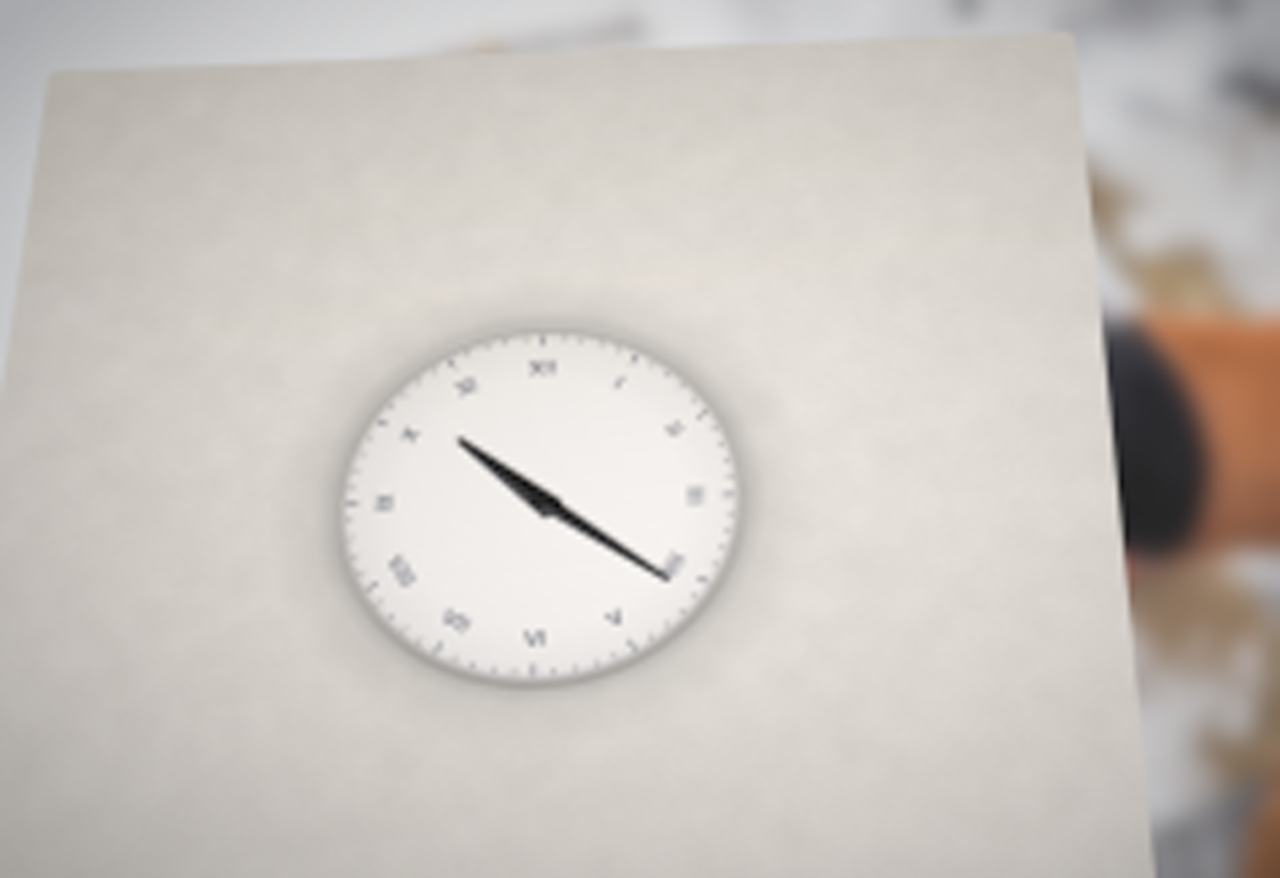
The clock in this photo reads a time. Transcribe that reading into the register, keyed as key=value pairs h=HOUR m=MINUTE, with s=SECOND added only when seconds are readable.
h=10 m=21
